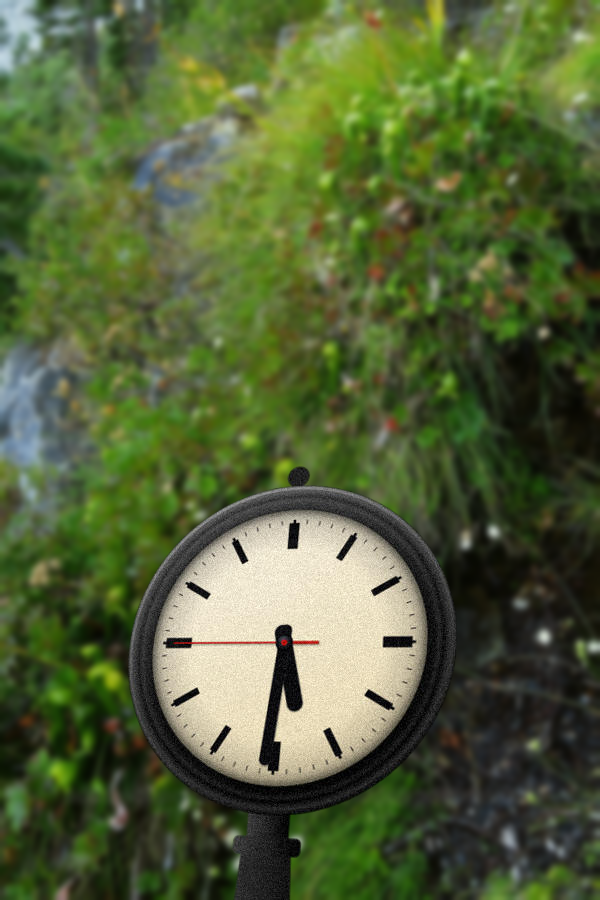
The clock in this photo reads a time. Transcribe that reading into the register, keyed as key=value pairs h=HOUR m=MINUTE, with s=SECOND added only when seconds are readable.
h=5 m=30 s=45
